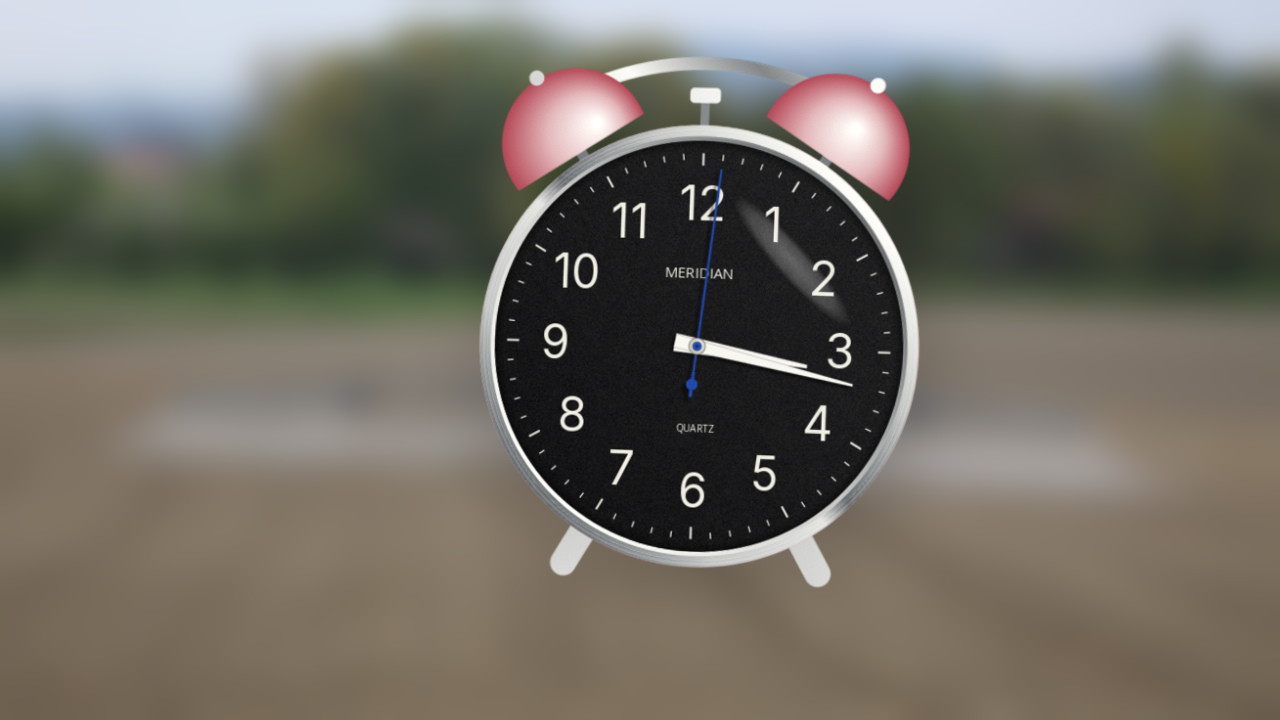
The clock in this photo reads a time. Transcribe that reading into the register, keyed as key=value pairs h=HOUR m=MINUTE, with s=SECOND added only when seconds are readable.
h=3 m=17 s=1
